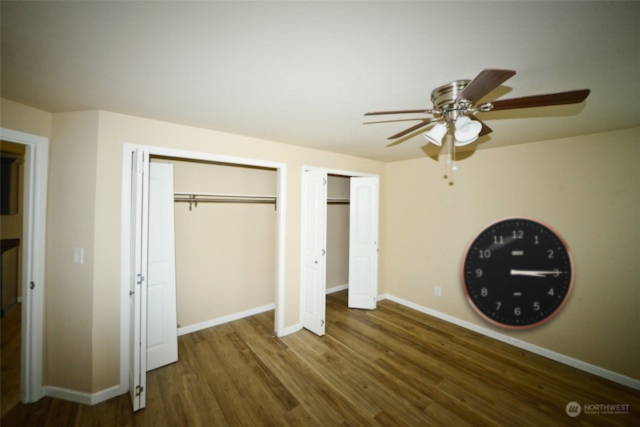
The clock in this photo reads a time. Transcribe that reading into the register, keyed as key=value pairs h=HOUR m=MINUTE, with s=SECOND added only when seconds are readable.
h=3 m=15
